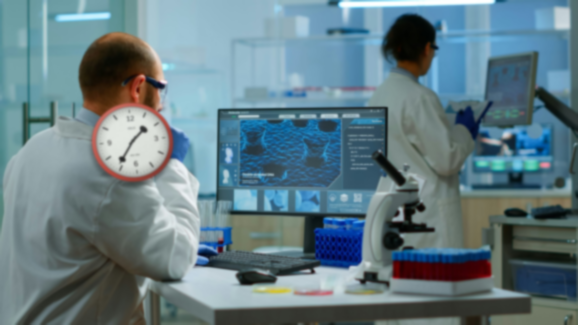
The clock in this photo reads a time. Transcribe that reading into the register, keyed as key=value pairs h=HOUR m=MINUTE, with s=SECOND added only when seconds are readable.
h=1 m=36
